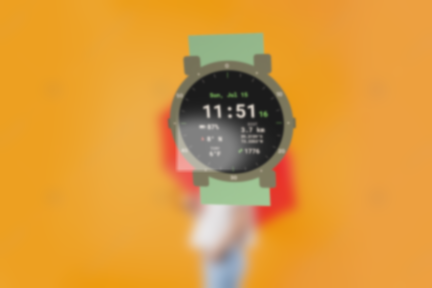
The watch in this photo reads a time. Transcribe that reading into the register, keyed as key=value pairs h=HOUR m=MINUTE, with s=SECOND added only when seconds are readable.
h=11 m=51
